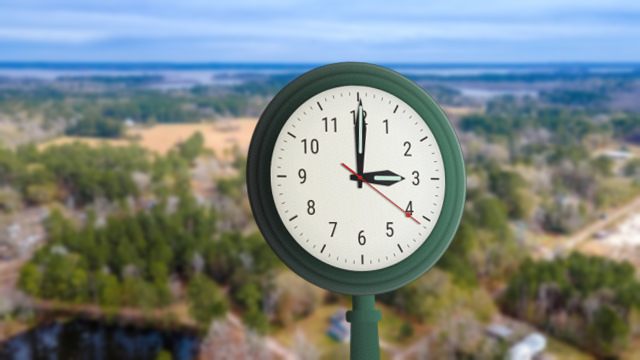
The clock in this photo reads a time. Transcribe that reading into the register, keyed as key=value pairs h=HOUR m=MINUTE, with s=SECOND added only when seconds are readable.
h=3 m=0 s=21
